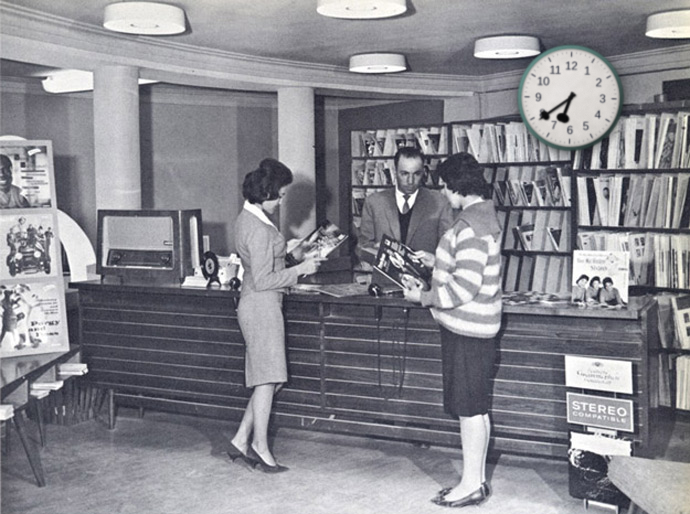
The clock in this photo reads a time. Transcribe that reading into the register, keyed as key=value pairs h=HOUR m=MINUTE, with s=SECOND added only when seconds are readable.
h=6 m=39
